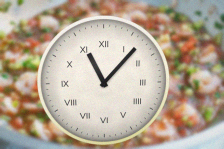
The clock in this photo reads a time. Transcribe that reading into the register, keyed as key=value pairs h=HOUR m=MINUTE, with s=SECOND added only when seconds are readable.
h=11 m=7
